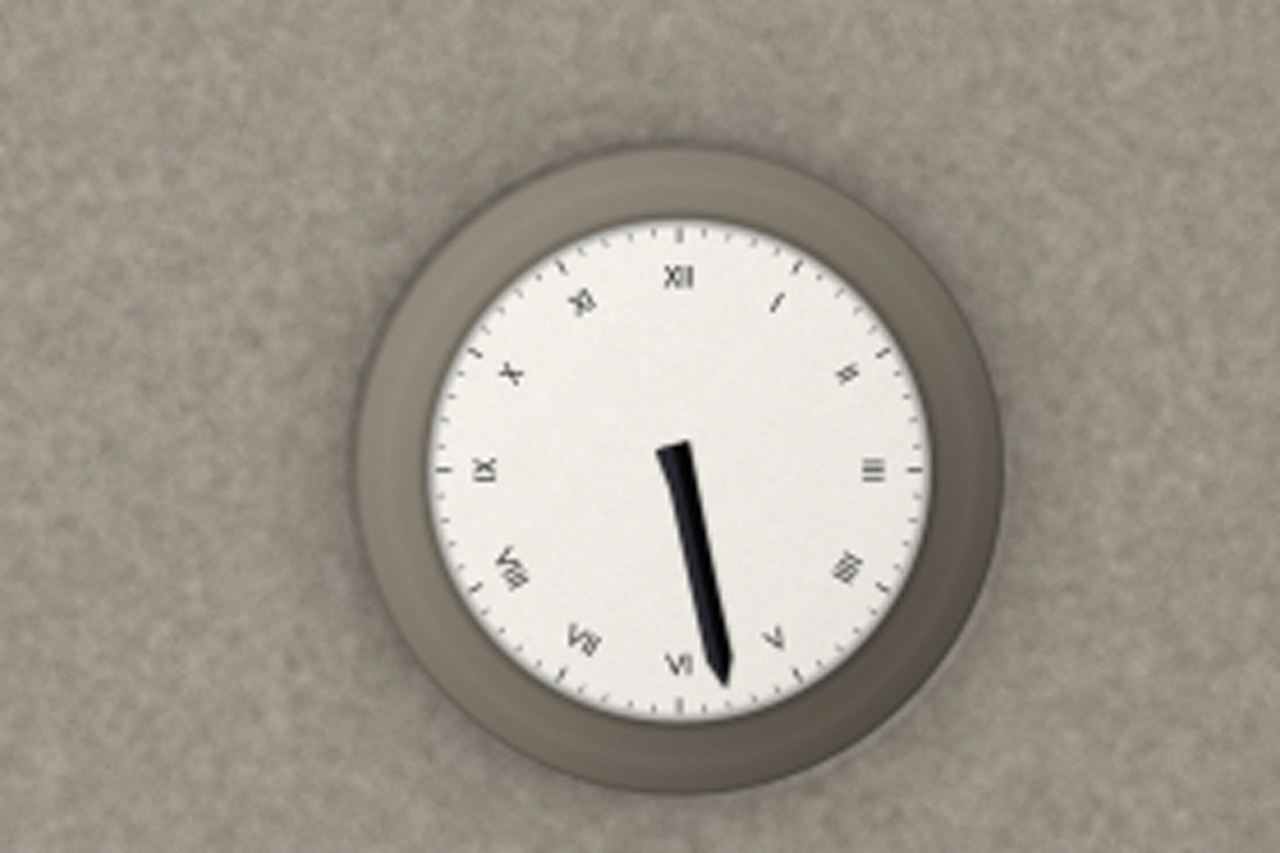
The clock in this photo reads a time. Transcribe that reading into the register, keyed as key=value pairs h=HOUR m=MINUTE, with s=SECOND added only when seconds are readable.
h=5 m=28
